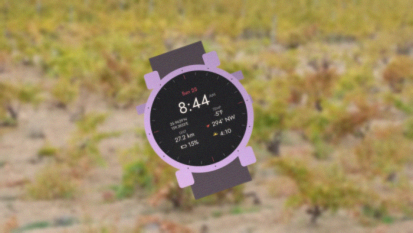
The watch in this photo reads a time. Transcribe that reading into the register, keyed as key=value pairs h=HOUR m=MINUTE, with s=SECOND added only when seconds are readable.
h=8 m=44
